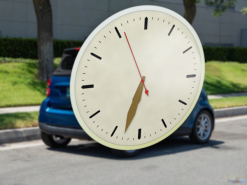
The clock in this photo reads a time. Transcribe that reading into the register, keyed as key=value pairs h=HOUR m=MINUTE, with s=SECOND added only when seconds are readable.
h=6 m=32 s=56
